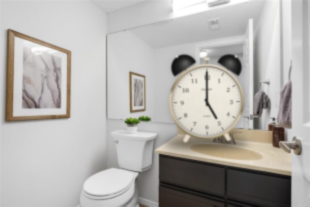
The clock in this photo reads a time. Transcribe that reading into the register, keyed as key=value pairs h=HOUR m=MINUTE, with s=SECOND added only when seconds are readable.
h=5 m=0
